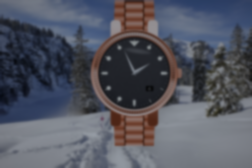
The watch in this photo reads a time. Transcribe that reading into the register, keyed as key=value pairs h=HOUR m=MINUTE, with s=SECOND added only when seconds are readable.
h=1 m=56
